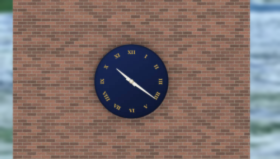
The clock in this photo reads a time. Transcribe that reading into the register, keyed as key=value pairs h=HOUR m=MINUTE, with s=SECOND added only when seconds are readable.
h=10 m=21
